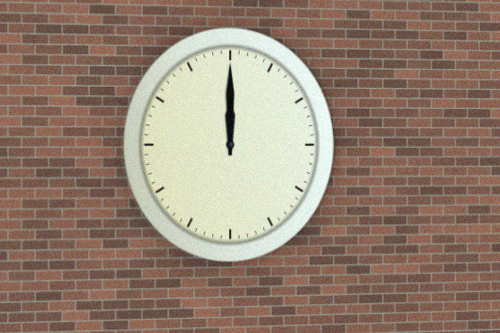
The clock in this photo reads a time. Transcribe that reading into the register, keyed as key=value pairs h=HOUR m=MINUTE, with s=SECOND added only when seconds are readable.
h=12 m=0
